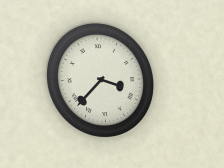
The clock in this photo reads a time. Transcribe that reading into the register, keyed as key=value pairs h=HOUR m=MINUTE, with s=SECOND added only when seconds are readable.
h=3 m=38
